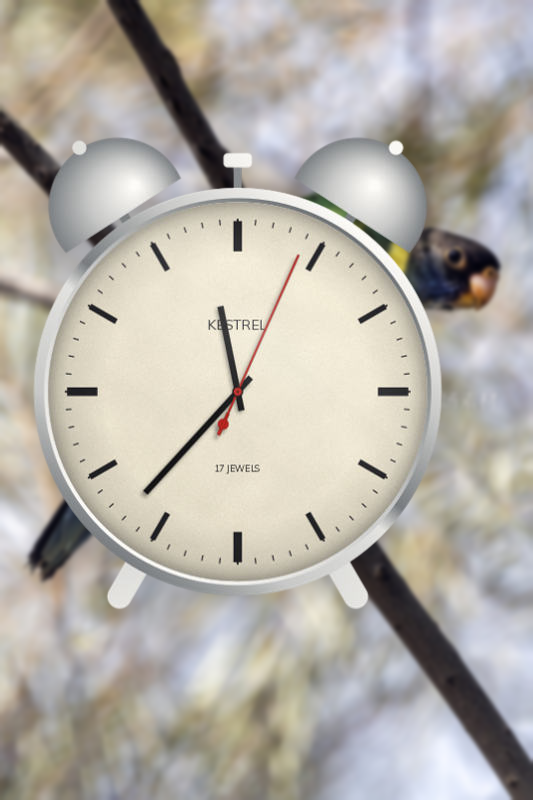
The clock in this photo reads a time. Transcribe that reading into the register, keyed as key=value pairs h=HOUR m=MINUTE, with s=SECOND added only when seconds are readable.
h=11 m=37 s=4
